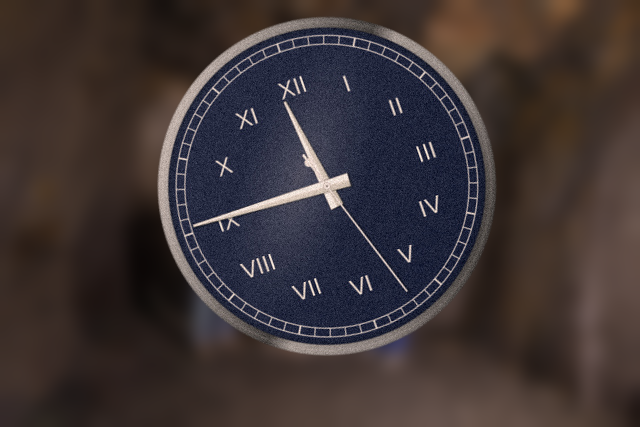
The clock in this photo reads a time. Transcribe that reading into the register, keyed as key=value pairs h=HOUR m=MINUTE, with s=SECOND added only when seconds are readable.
h=11 m=45 s=27
